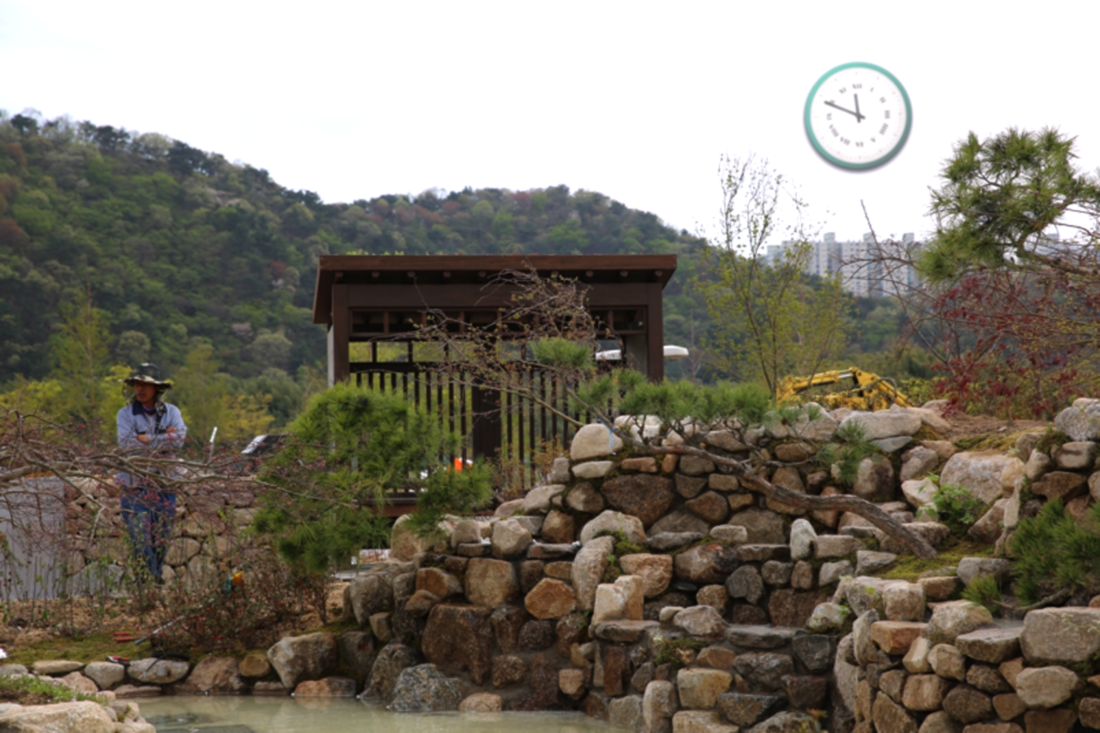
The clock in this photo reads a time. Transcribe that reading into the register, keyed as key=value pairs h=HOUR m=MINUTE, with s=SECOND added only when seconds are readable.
h=11 m=49
